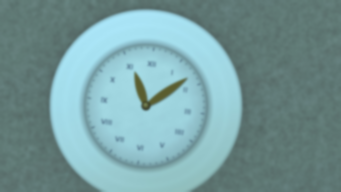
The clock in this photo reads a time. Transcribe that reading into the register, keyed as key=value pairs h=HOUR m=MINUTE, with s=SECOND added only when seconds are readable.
h=11 m=8
